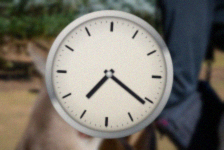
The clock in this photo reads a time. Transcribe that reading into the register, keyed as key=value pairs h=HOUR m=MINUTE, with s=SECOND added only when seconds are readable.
h=7 m=21
